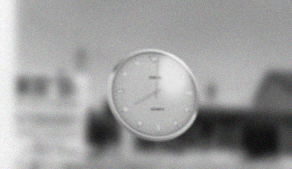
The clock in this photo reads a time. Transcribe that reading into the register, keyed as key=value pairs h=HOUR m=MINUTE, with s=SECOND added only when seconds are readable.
h=8 m=1
